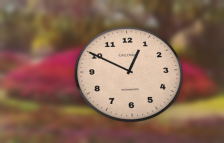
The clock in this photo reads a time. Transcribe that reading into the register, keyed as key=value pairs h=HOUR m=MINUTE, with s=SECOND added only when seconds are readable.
h=12 m=50
